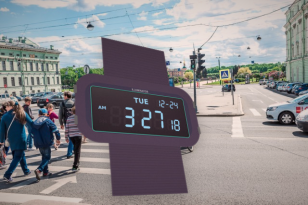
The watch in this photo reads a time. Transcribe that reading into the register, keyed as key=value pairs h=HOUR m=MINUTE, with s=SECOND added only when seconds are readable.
h=3 m=27 s=18
